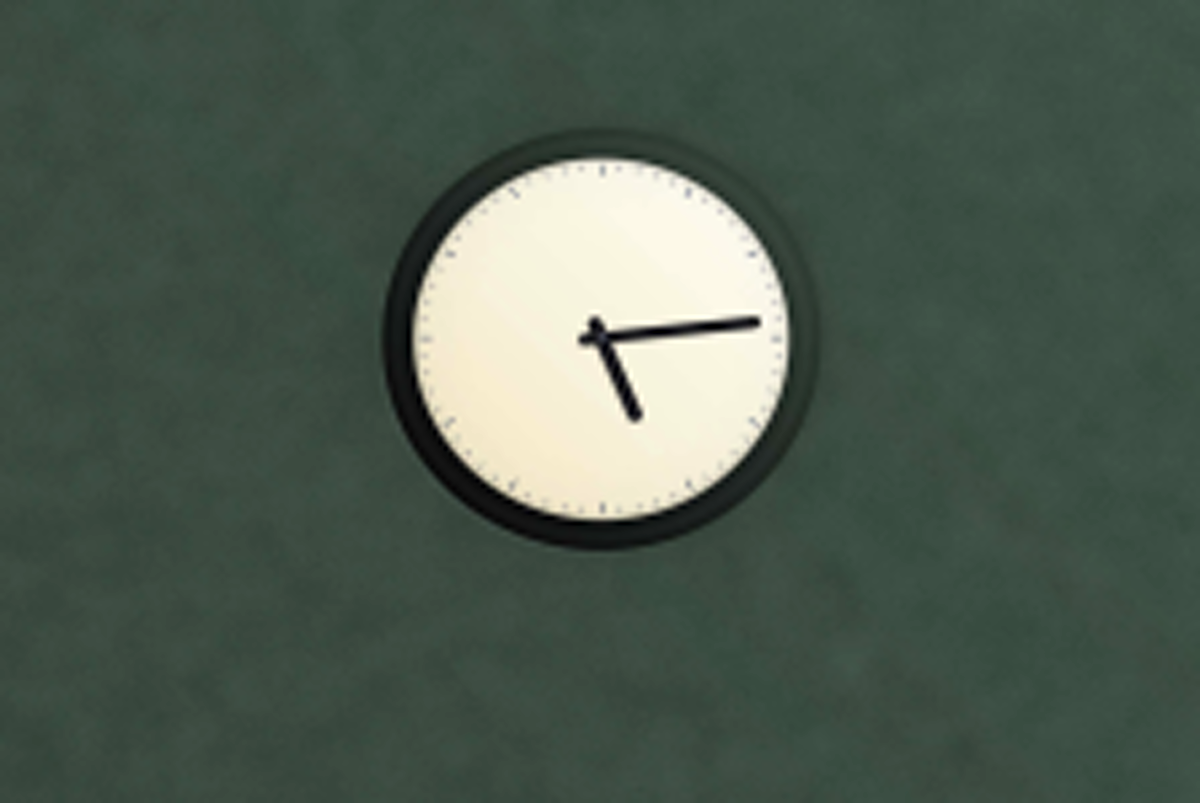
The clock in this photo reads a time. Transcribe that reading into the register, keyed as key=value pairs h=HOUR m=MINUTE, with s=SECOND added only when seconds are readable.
h=5 m=14
